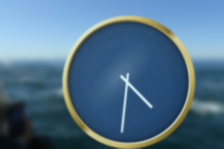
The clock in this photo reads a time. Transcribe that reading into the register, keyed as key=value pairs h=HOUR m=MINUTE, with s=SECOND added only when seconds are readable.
h=4 m=31
